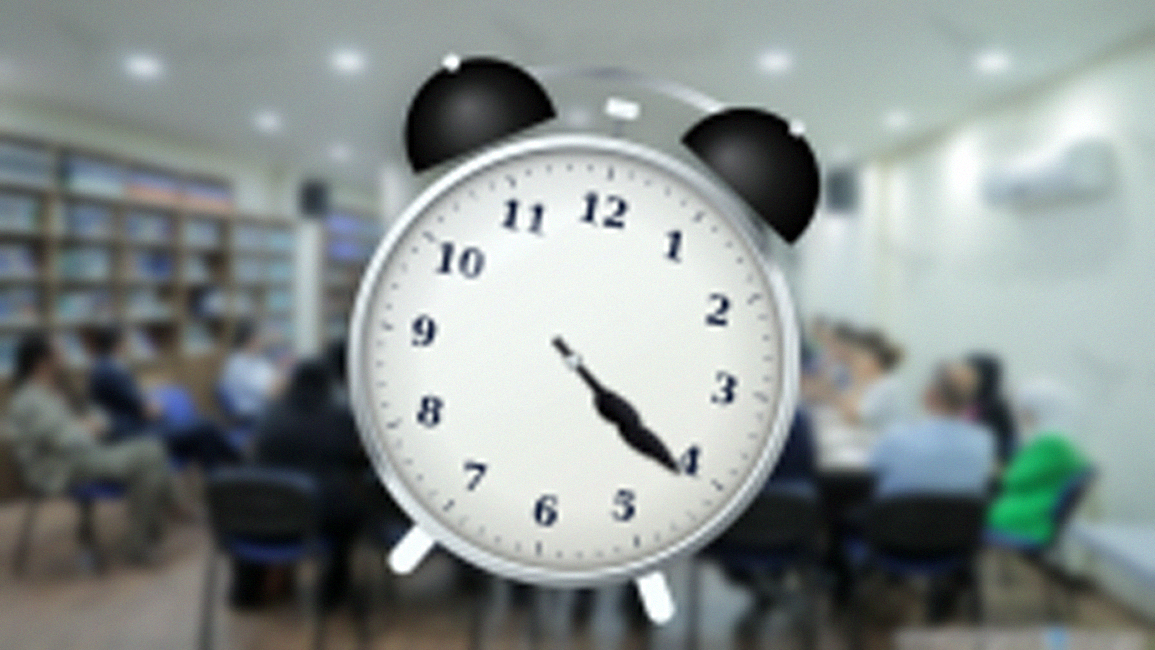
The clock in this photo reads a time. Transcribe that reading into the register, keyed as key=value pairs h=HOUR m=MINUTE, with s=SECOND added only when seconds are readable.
h=4 m=21
